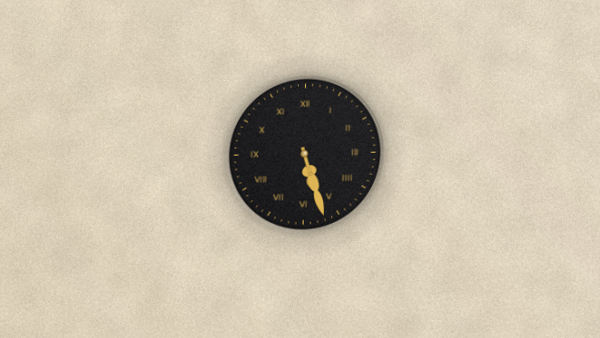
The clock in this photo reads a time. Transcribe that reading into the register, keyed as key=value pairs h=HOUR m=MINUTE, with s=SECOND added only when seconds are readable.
h=5 m=27
